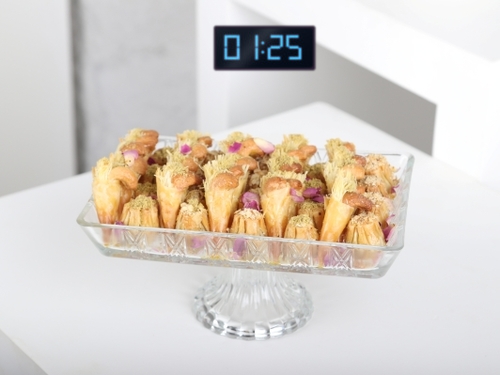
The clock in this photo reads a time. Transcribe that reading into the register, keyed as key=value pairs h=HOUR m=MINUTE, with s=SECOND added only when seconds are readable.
h=1 m=25
